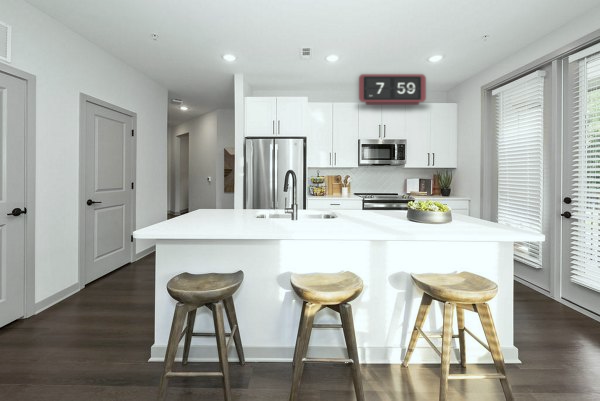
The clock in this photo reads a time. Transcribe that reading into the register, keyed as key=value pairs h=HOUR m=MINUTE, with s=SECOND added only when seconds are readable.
h=7 m=59
